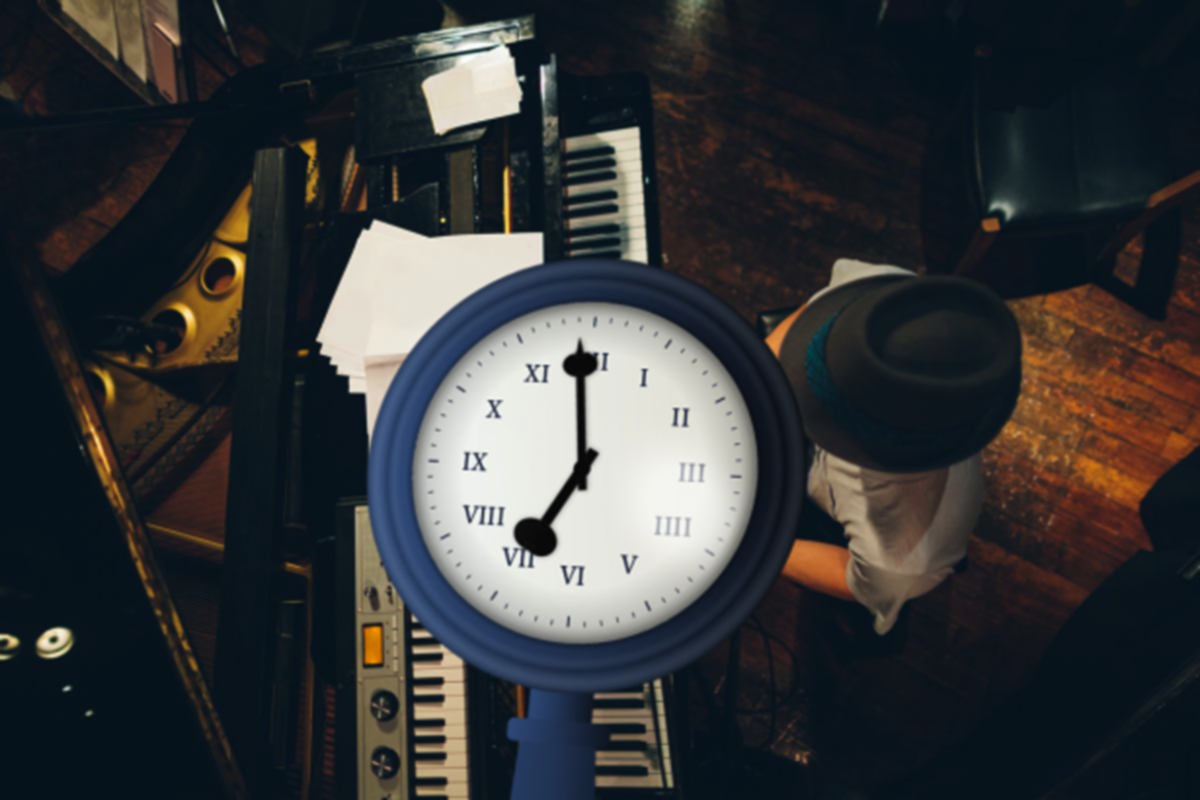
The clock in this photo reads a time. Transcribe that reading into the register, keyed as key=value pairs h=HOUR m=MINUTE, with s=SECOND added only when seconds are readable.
h=6 m=59
